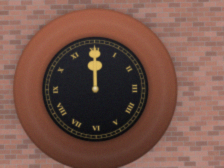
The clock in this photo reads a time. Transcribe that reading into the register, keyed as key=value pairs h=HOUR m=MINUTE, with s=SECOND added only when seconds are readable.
h=12 m=0
